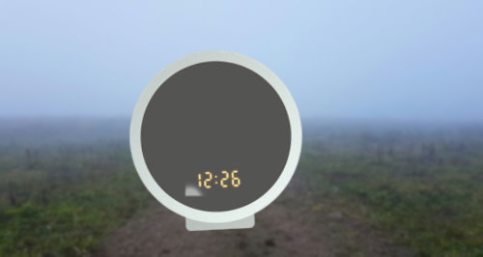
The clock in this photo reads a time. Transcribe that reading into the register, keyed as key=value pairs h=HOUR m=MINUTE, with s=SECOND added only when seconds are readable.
h=12 m=26
